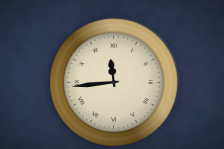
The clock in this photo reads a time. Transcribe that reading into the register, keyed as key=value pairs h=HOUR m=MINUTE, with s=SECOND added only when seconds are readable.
h=11 m=44
